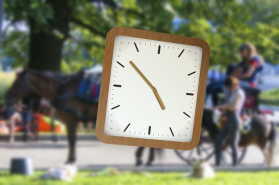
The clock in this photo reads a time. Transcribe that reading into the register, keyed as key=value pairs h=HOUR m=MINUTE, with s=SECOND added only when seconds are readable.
h=4 m=52
